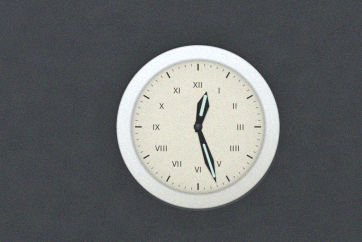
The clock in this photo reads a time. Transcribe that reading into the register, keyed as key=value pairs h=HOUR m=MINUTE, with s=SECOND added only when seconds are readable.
h=12 m=27
